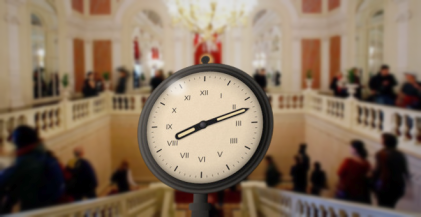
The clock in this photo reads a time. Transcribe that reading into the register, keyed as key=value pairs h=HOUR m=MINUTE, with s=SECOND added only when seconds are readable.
h=8 m=12
